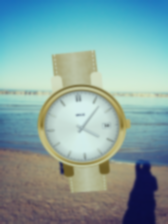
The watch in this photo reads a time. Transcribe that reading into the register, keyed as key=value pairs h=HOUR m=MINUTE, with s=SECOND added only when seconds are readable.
h=4 m=7
